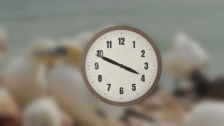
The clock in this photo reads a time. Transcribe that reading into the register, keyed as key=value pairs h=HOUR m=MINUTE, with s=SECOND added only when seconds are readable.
h=3 m=49
